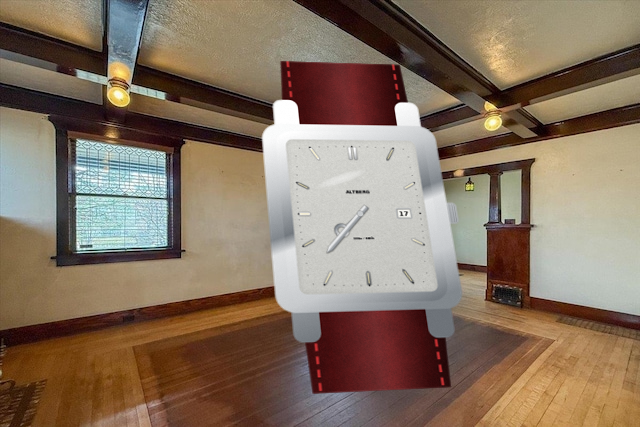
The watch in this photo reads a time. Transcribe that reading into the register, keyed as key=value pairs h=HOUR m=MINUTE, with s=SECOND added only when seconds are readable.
h=7 m=37
